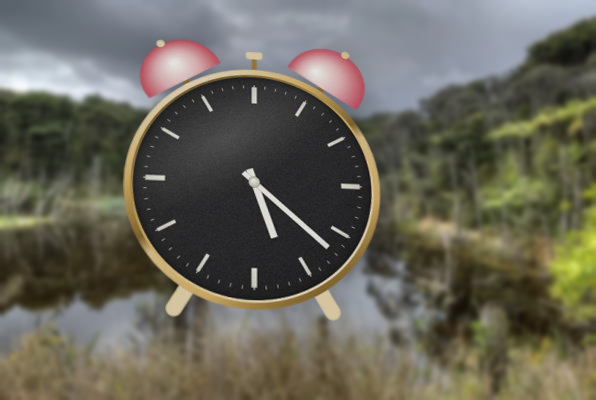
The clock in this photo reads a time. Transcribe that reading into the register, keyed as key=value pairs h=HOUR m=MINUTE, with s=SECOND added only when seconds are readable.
h=5 m=22
